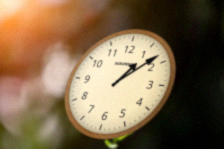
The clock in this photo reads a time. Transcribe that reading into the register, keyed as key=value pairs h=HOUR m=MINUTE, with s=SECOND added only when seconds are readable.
h=1 m=8
